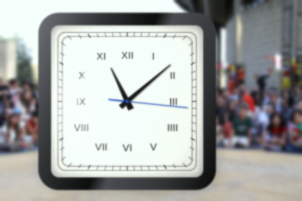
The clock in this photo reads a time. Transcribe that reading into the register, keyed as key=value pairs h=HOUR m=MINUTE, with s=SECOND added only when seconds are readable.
h=11 m=8 s=16
